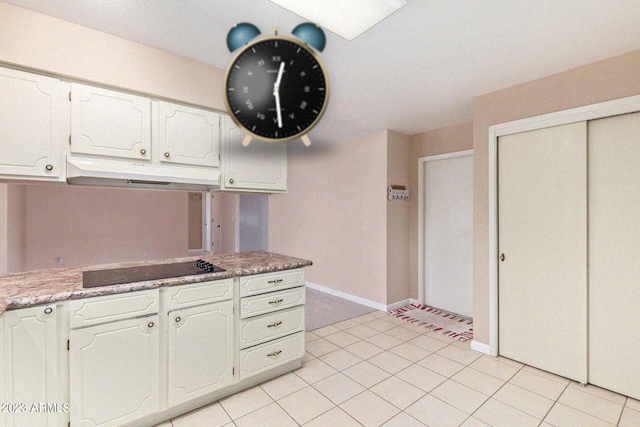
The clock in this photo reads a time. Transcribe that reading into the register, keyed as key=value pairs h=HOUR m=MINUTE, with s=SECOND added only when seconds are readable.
h=12 m=29
